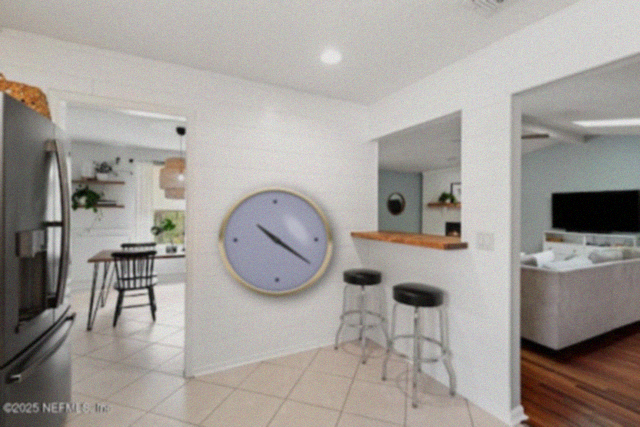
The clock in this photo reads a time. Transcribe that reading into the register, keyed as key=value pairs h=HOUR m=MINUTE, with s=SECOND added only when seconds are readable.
h=10 m=21
